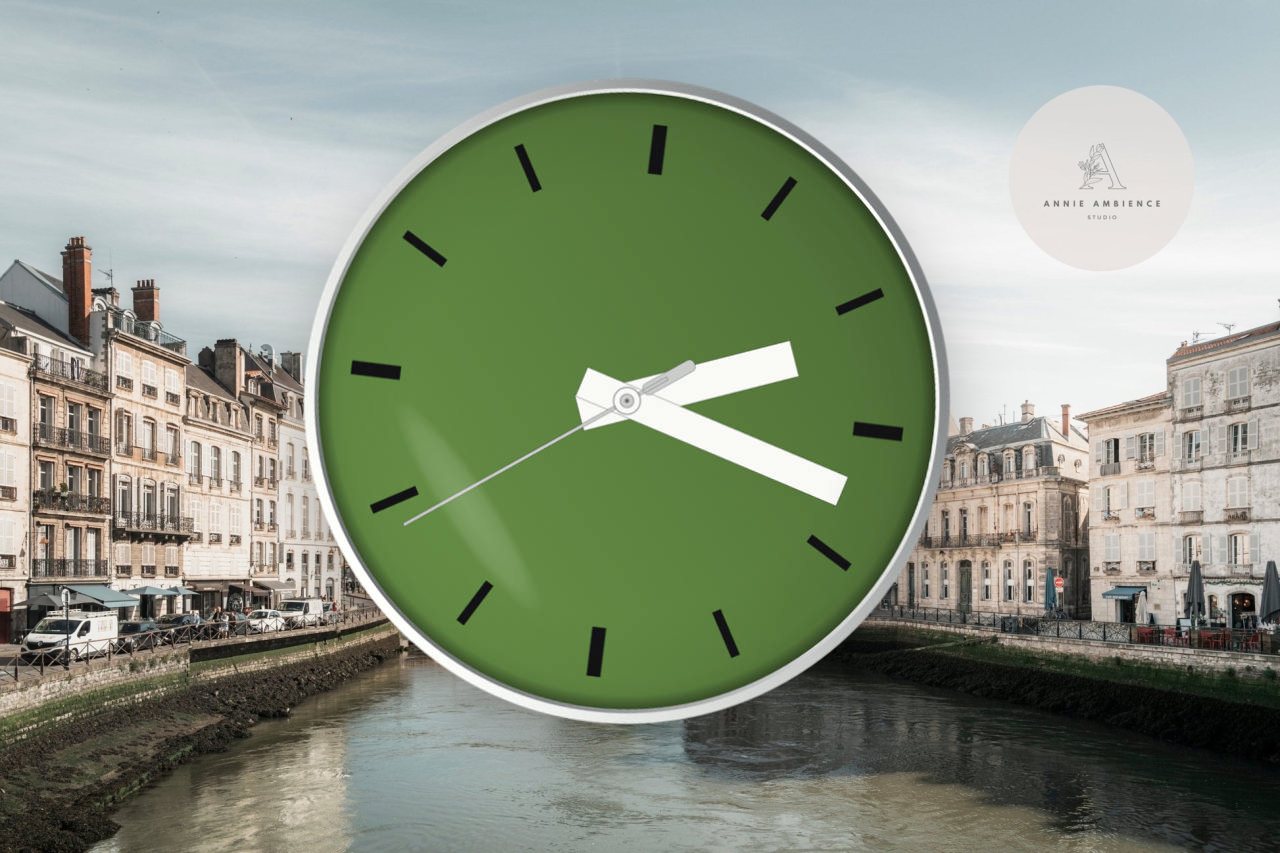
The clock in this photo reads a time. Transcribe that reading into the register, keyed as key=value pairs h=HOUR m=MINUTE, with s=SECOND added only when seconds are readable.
h=2 m=17 s=39
